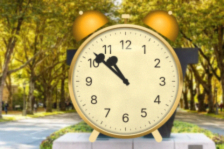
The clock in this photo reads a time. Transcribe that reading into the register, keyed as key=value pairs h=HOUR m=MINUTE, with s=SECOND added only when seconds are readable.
h=10 m=52
